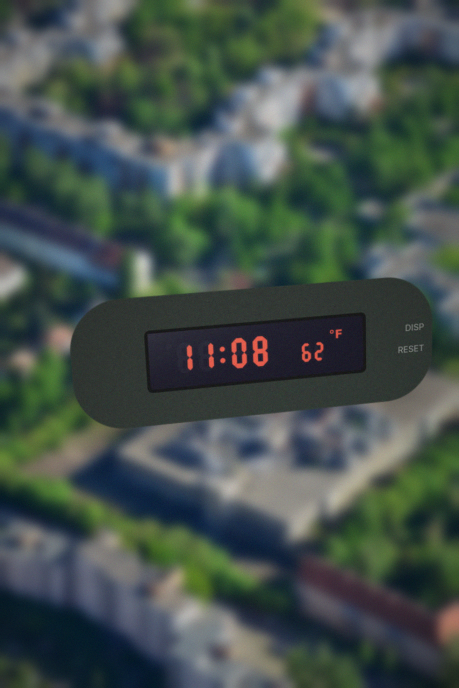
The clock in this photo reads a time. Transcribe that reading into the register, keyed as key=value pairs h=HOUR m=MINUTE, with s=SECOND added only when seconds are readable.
h=11 m=8
